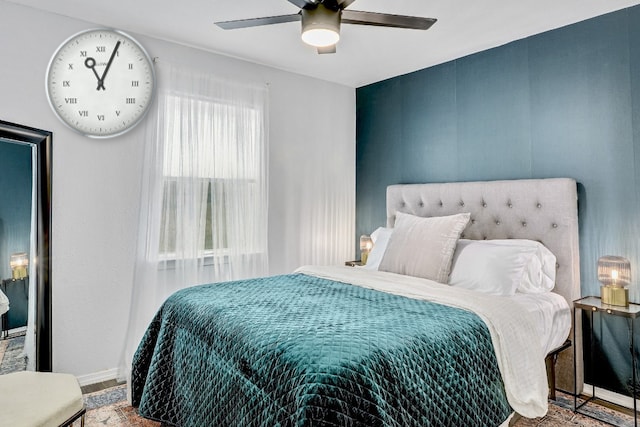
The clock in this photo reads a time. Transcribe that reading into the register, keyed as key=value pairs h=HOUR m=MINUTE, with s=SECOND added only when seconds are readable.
h=11 m=4
